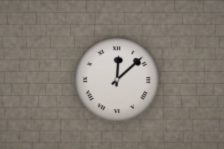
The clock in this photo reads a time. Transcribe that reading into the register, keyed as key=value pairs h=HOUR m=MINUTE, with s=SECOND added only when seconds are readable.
h=12 m=8
